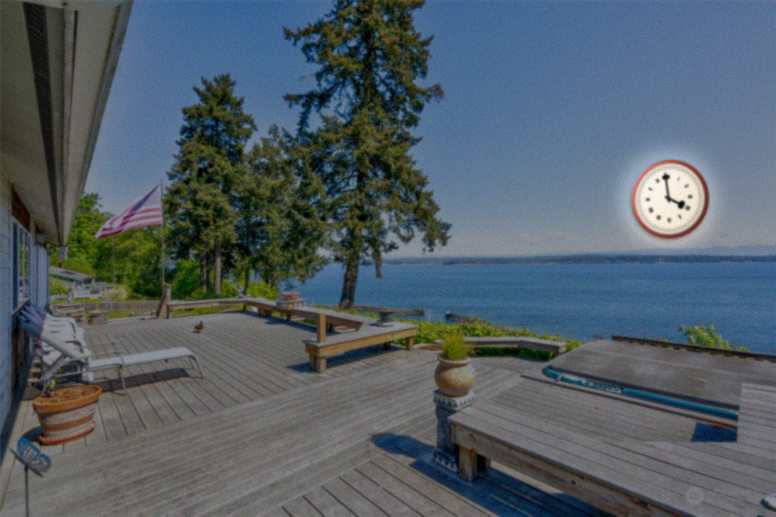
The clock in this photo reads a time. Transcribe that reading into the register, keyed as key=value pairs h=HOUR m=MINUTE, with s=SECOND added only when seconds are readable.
h=3 m=59
